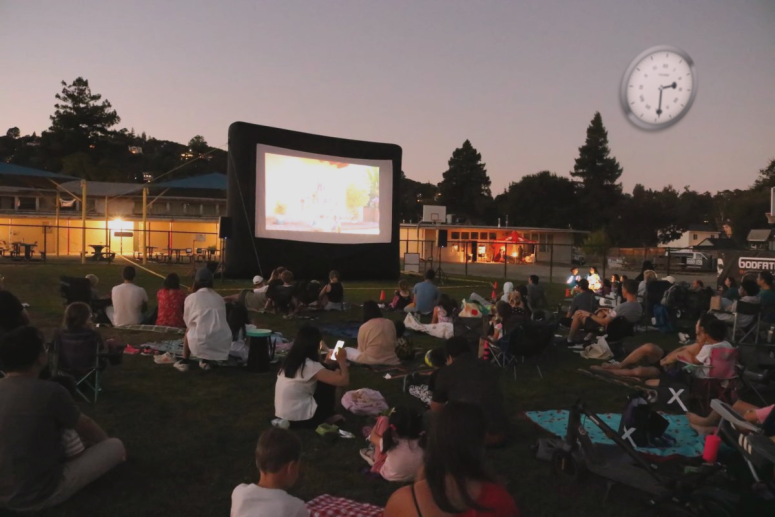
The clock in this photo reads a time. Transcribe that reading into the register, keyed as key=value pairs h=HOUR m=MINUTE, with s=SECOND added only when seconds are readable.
h=2 m=29
